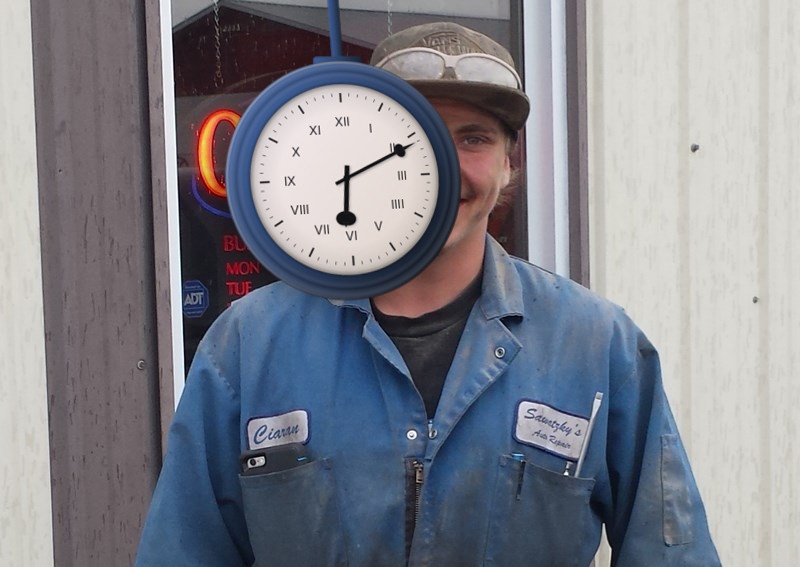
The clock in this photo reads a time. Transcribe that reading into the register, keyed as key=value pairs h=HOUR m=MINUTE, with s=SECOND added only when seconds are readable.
h=6 m=11
